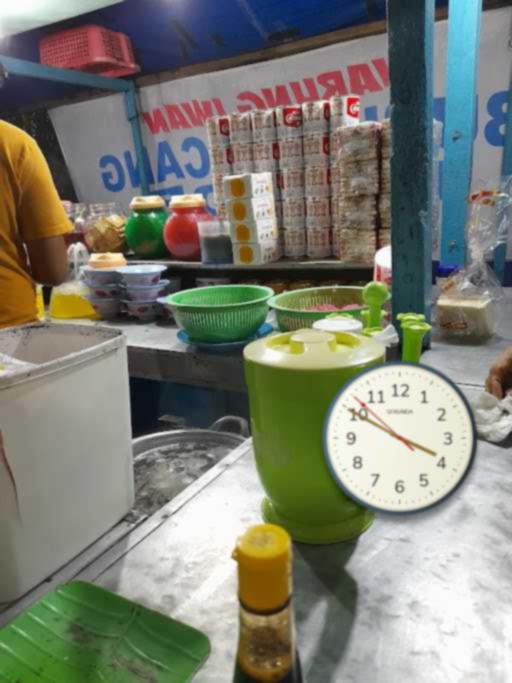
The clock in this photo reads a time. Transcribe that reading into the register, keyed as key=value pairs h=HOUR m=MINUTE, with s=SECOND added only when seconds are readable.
h=3 m=49 s=52
